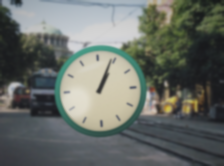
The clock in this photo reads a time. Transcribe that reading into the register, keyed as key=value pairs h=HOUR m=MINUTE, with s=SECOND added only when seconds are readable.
h=1 m=4
